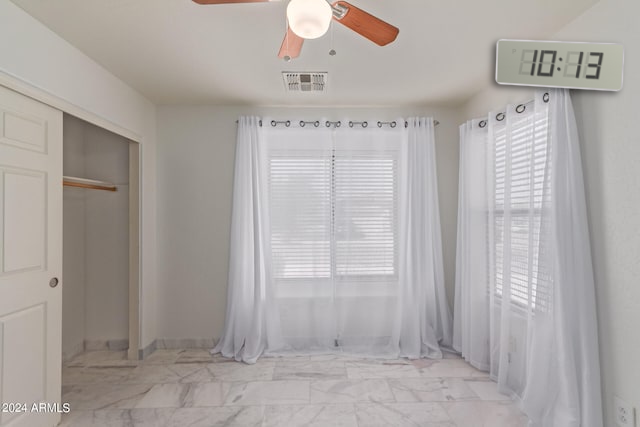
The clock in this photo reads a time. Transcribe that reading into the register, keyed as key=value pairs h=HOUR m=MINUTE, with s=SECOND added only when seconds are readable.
h=10 m=13
